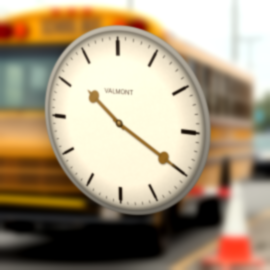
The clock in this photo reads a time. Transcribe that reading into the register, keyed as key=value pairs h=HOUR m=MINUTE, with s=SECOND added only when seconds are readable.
h=10 m=20
